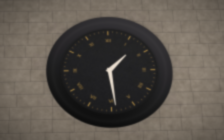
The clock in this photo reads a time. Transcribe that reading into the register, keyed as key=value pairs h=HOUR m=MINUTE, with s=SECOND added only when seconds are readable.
h=1 m=29
